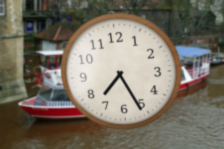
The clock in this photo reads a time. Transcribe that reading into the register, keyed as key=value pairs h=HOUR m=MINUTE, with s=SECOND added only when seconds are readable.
h=7 m=26
